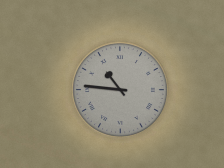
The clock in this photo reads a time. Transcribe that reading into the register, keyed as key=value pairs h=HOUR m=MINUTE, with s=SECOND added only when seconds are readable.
h=10 m=46
